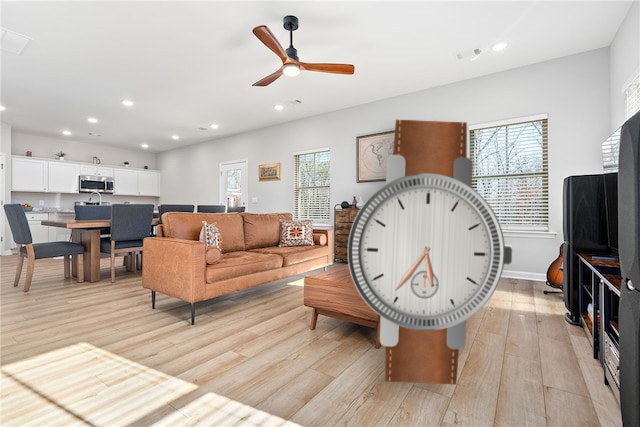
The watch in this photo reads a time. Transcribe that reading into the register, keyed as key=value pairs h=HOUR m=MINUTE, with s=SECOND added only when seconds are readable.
h=5 m=36
